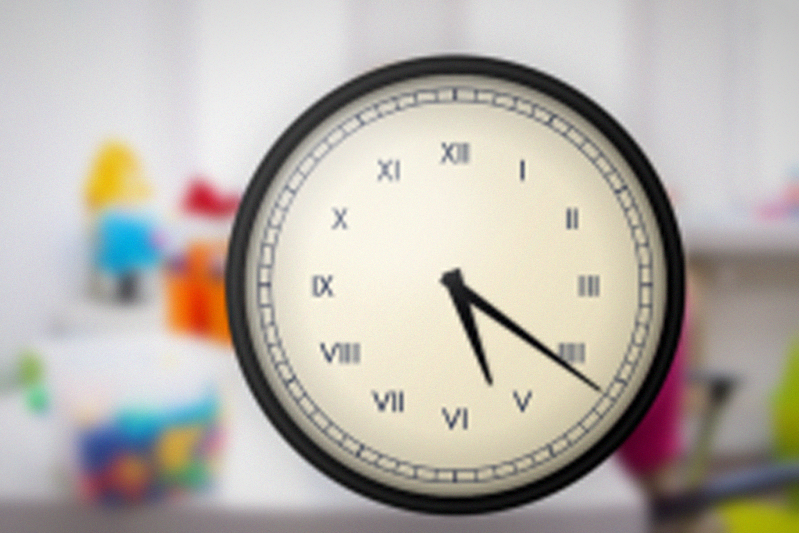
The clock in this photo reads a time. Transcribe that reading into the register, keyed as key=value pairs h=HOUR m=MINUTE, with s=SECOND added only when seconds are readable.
h=5 m=21
